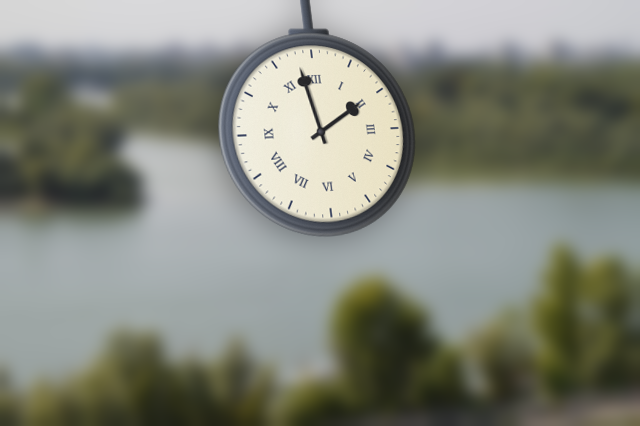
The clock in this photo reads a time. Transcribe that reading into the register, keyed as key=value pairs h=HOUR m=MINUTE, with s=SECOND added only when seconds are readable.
h=1 m=58
